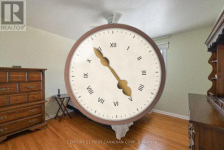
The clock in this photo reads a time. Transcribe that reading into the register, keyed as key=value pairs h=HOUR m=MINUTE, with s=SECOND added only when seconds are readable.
h=4 m=54
